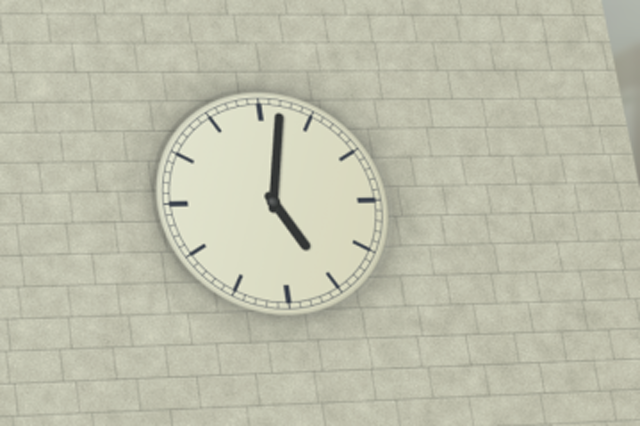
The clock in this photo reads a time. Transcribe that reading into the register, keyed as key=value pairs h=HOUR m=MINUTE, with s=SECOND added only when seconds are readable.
h=5 m=2
